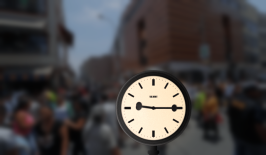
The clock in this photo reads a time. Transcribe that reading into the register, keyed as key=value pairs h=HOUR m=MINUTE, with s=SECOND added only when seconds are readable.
h=9 m=15
